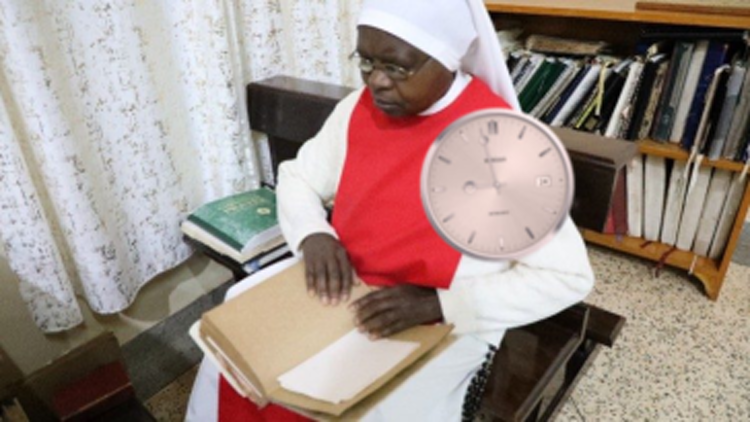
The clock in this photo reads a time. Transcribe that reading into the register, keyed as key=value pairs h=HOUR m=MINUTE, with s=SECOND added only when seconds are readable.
h=8 m=58
